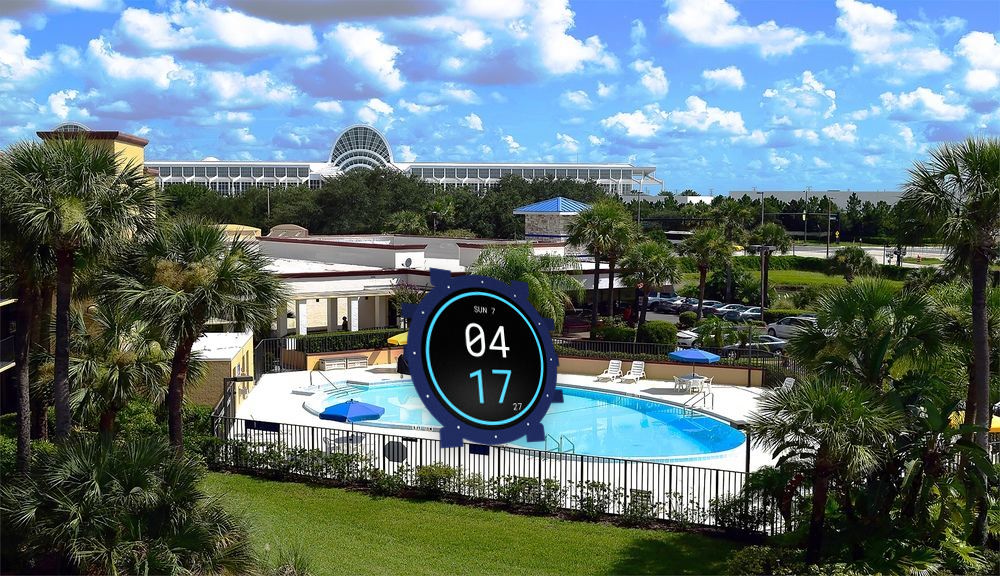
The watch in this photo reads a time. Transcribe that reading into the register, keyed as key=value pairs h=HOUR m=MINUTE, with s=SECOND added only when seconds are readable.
h=4 m=17 s=27
